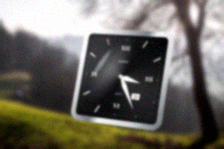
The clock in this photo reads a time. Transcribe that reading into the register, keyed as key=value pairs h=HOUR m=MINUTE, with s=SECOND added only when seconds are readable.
h=3 m=25
